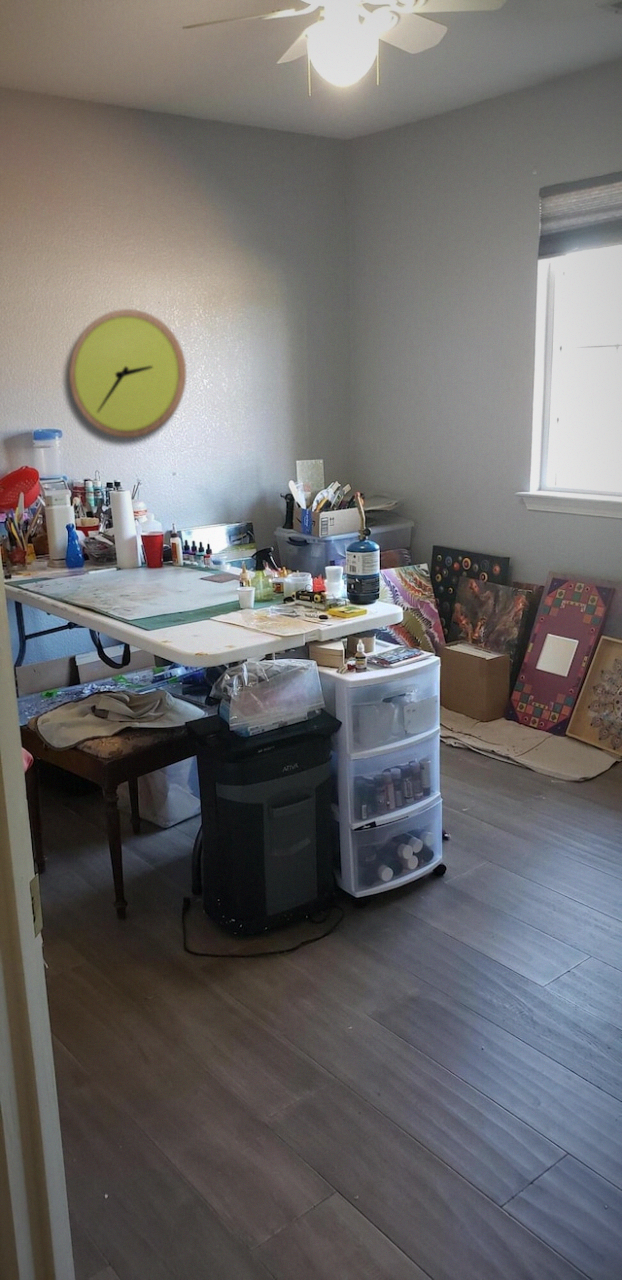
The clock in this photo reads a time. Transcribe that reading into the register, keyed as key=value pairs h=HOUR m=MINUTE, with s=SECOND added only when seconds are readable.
h=2 m=36
